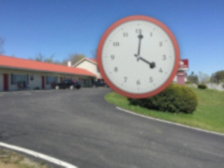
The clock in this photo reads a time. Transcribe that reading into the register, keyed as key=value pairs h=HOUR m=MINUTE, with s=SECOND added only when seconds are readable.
h=4 m=1
